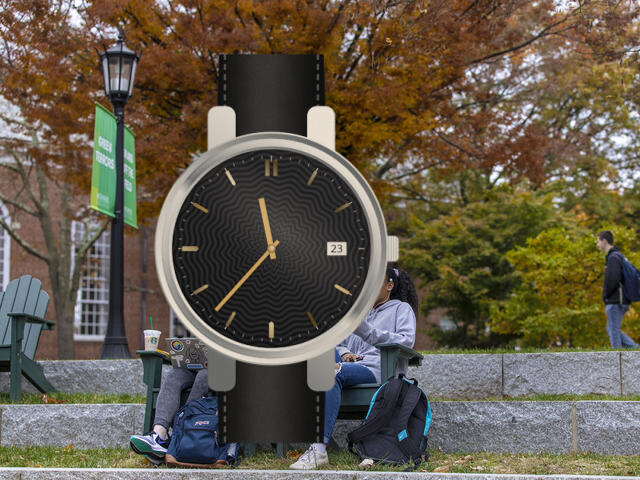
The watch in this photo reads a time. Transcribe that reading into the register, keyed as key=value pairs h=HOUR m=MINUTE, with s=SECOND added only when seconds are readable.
h=11 m=37
